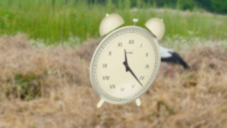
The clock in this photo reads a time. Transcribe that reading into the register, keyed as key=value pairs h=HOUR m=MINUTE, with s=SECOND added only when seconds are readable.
h=11 m=22
